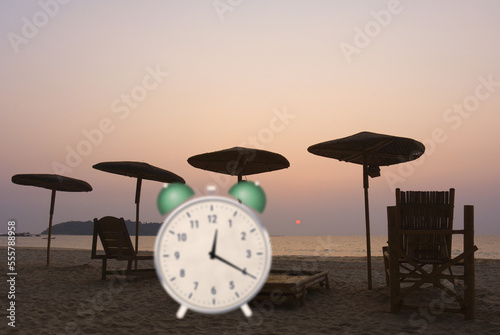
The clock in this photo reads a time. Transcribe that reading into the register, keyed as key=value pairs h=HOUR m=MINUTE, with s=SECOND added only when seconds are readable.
h=12 m=20
